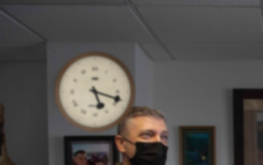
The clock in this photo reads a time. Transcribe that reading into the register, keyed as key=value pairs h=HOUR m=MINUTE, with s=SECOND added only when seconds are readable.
h=5 m=18
